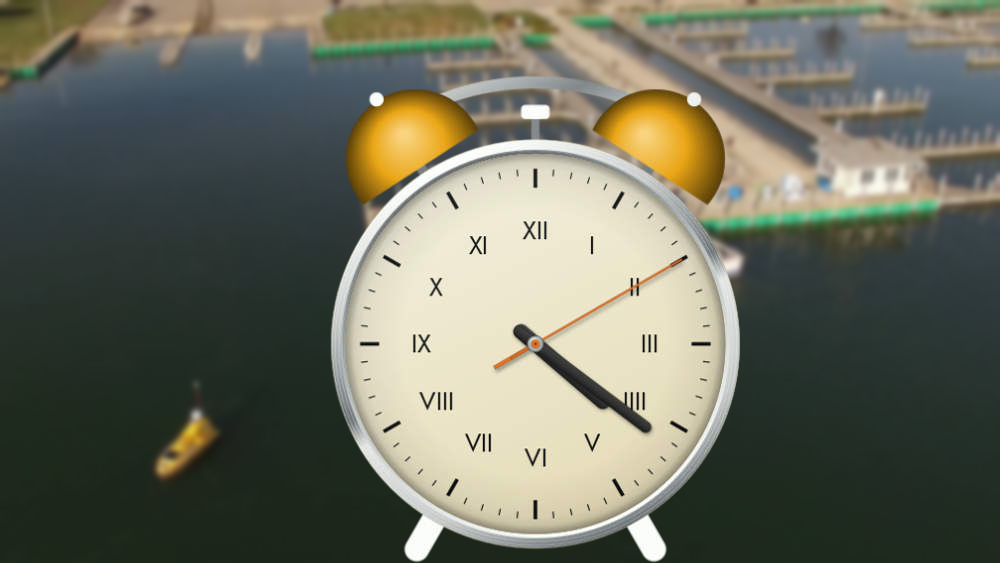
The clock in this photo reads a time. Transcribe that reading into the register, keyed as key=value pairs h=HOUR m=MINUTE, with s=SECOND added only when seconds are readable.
h=4 m=21 s=10
